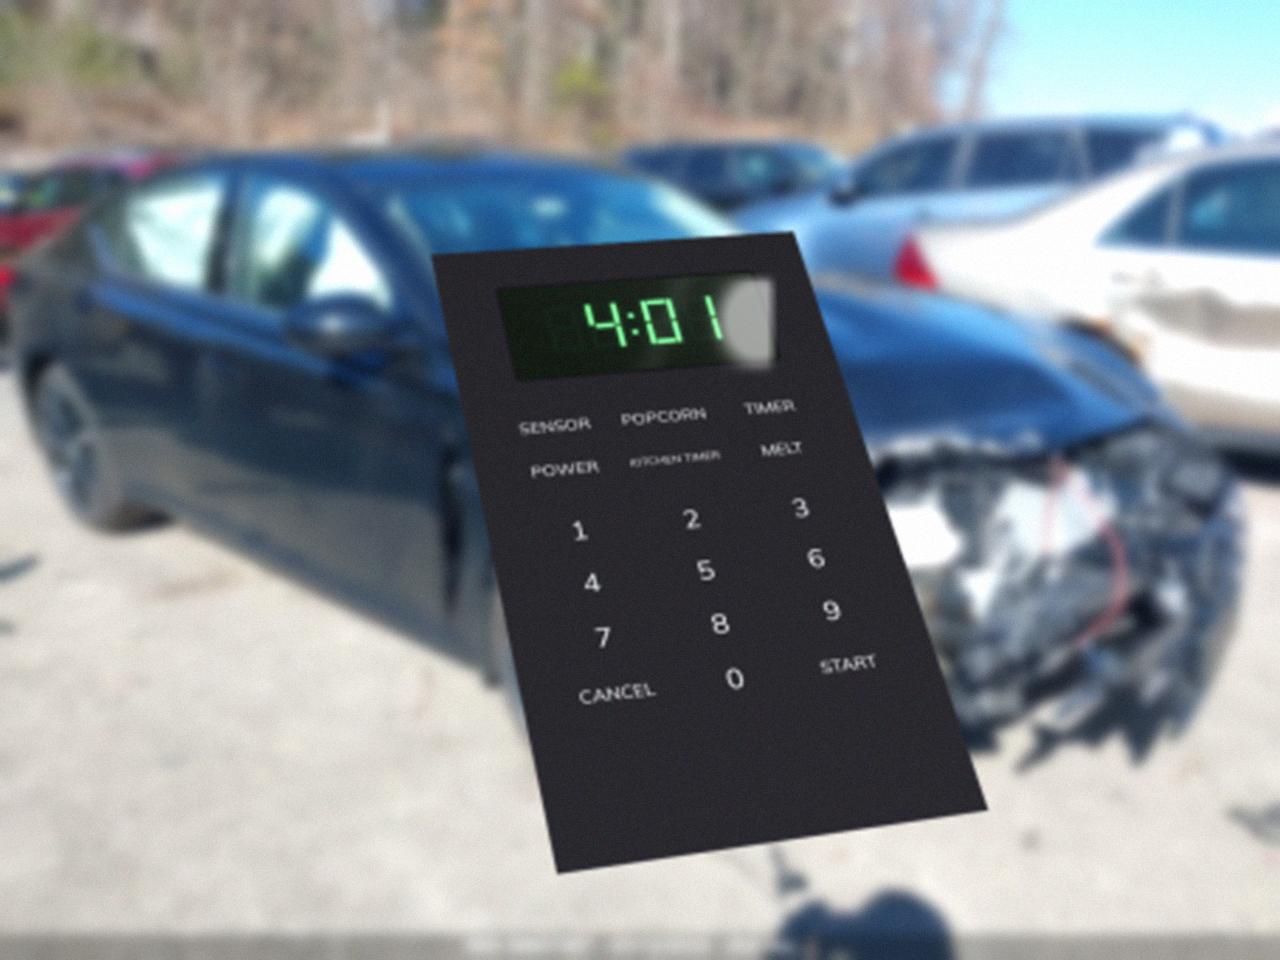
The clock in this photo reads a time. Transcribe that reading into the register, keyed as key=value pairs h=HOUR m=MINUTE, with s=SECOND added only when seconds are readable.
h=4 m=1
